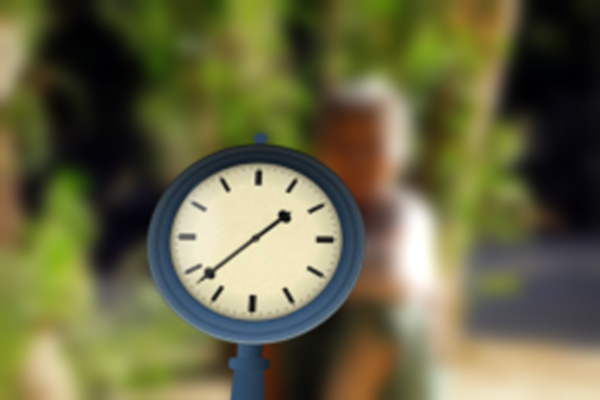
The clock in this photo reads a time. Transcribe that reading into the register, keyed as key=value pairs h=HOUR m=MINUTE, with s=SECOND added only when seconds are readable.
h=1 m=38
